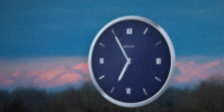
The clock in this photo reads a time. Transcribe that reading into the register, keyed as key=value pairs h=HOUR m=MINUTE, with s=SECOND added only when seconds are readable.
h=6 m=55
